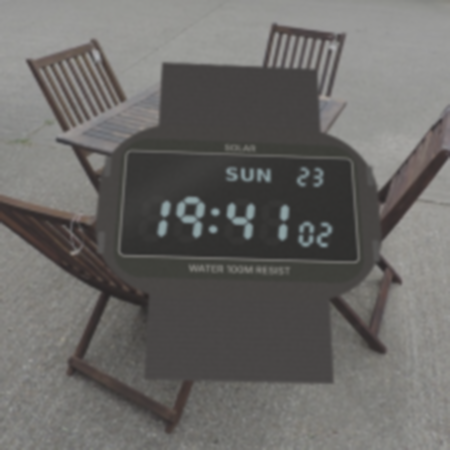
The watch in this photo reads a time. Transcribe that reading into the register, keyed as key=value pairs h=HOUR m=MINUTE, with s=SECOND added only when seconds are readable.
h=19 m=41 s=2
